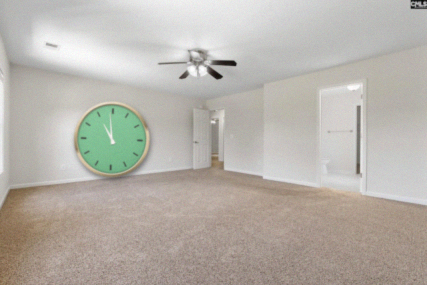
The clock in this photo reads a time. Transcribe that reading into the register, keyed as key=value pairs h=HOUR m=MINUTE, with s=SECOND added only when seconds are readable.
h=10 m=59
